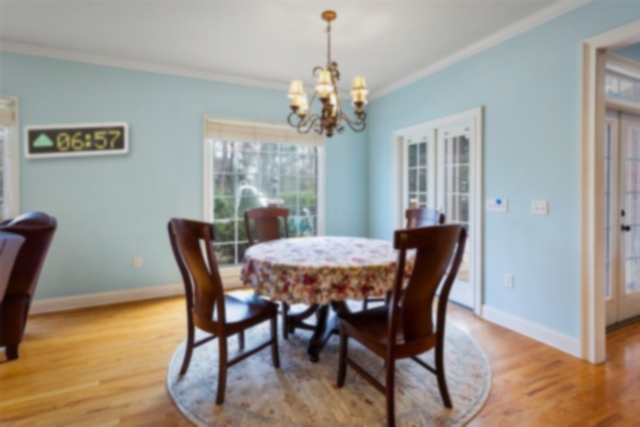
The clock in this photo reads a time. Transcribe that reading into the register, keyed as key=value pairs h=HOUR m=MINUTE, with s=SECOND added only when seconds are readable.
h=6 m=57
